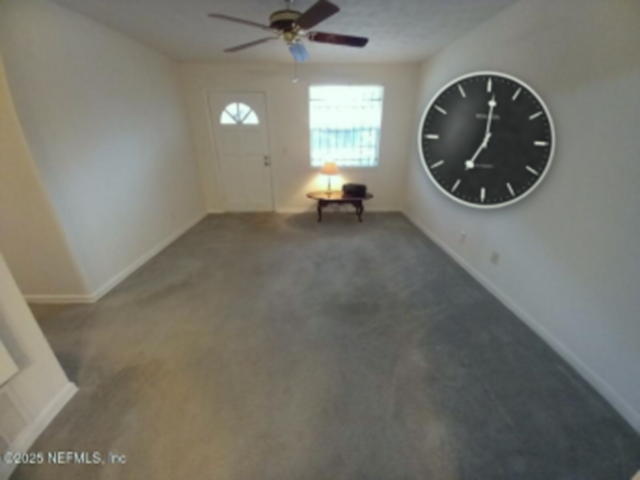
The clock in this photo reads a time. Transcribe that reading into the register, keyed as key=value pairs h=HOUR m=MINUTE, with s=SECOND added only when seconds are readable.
h=7 m=1
